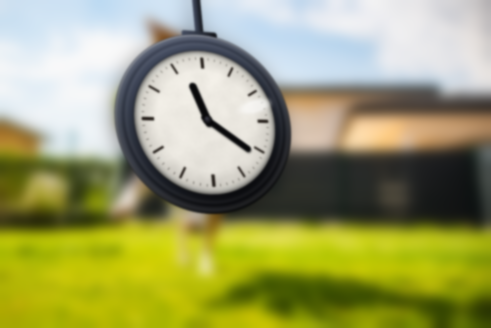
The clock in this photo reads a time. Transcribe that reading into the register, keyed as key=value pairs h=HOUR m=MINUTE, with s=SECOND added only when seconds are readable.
h=11 m=21
